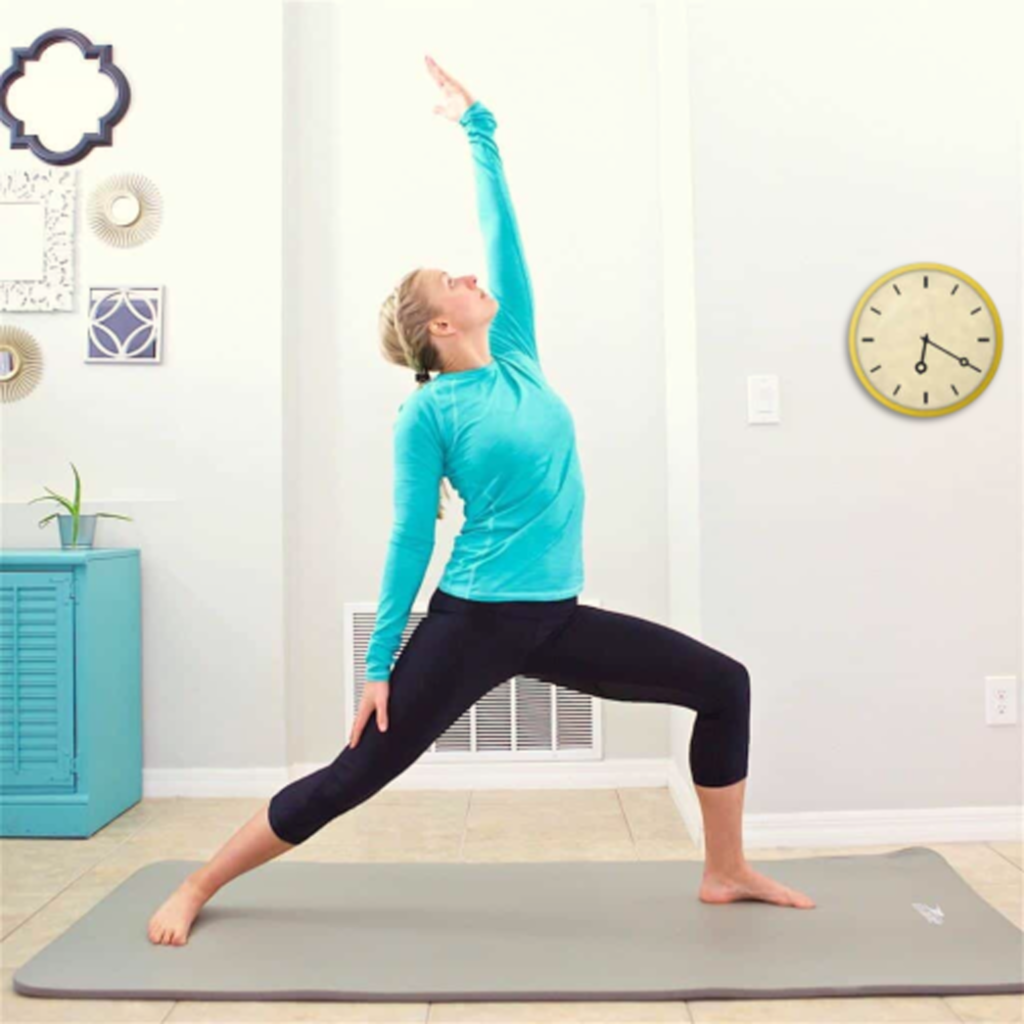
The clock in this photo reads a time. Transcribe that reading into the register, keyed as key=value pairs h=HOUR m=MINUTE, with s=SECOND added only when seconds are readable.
h=6 m=20
